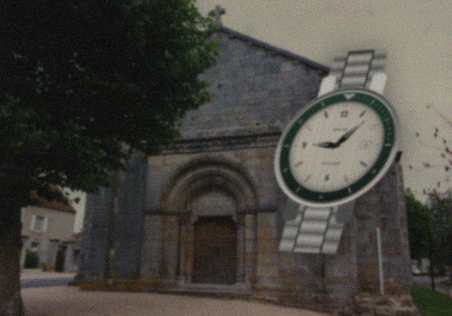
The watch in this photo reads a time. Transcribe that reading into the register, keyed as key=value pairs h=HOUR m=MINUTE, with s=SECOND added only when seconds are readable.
h=9 m=7
